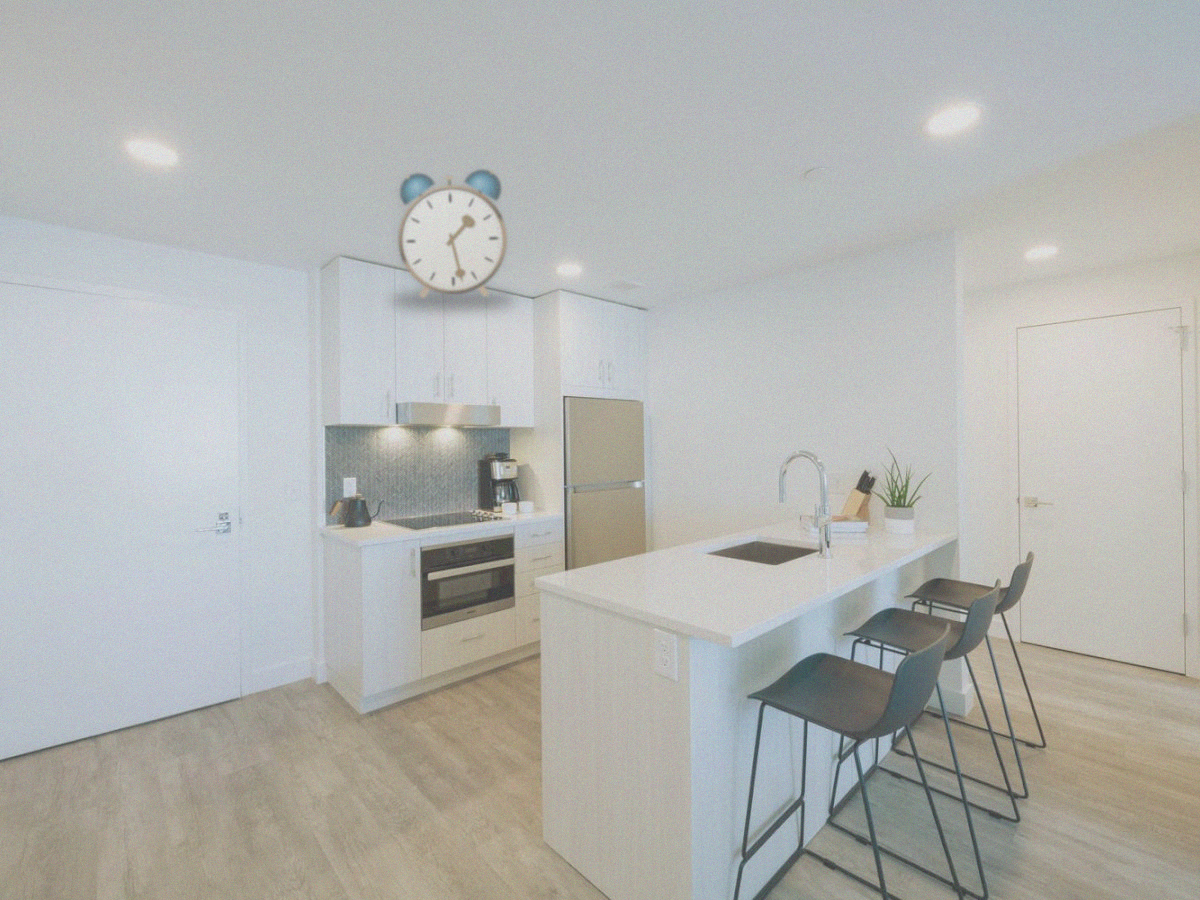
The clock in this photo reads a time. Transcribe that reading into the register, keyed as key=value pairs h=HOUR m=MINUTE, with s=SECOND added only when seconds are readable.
h=1 m=28
